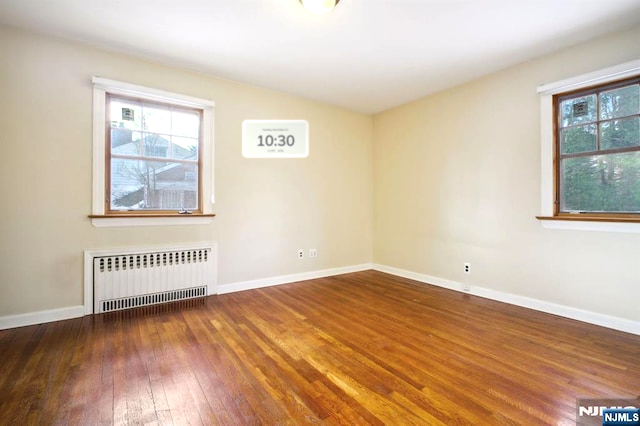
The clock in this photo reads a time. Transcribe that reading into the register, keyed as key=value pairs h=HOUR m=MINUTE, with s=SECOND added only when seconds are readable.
h=10 m=30
